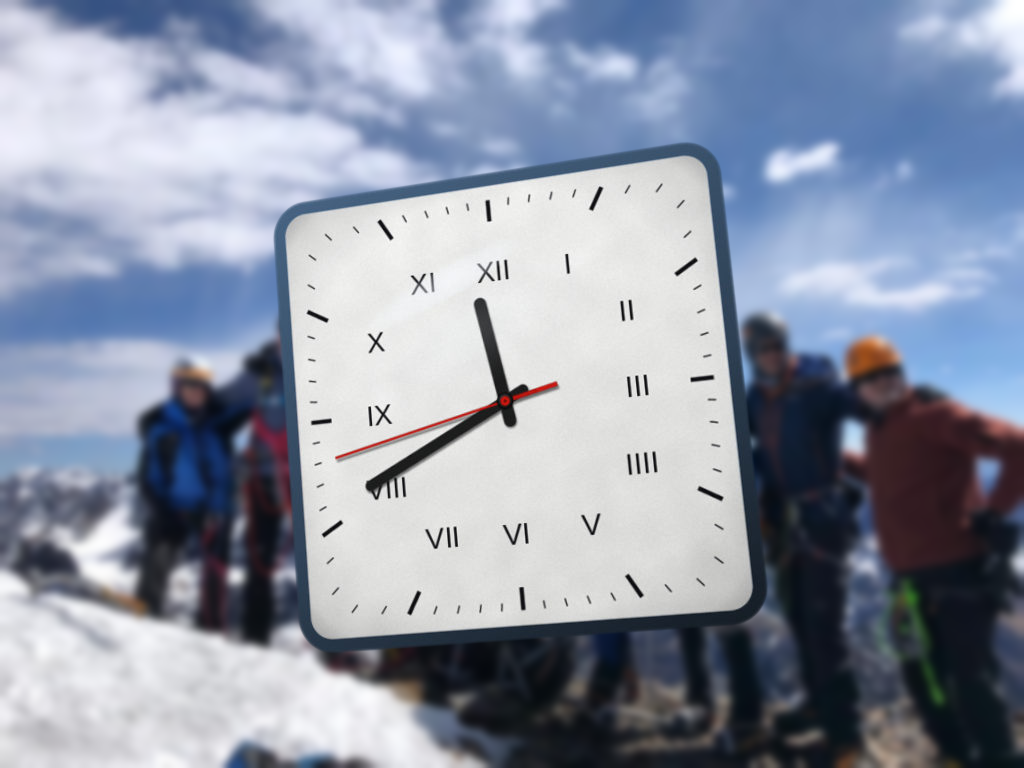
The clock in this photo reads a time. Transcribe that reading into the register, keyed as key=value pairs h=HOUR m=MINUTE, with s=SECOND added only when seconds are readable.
h=11 m=40 s=43
